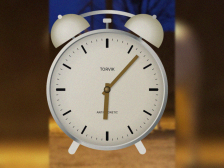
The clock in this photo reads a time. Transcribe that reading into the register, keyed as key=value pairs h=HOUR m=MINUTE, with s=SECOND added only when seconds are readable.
h=6 m=7
